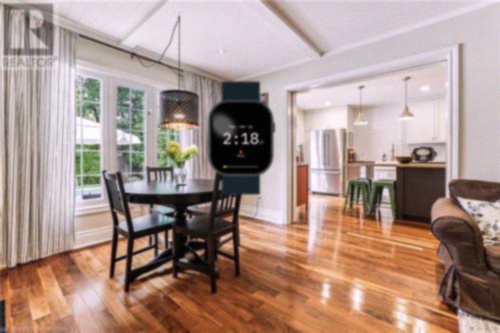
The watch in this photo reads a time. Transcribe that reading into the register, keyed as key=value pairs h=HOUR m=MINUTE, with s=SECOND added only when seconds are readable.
h=2 m=18
